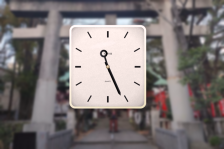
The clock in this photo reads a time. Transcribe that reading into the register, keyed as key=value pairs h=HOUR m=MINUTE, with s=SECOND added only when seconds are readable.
h=11 m=26
